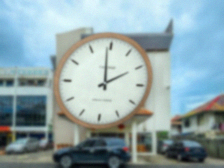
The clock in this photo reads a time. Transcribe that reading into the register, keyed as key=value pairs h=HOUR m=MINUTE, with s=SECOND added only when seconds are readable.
h=1 m=59
